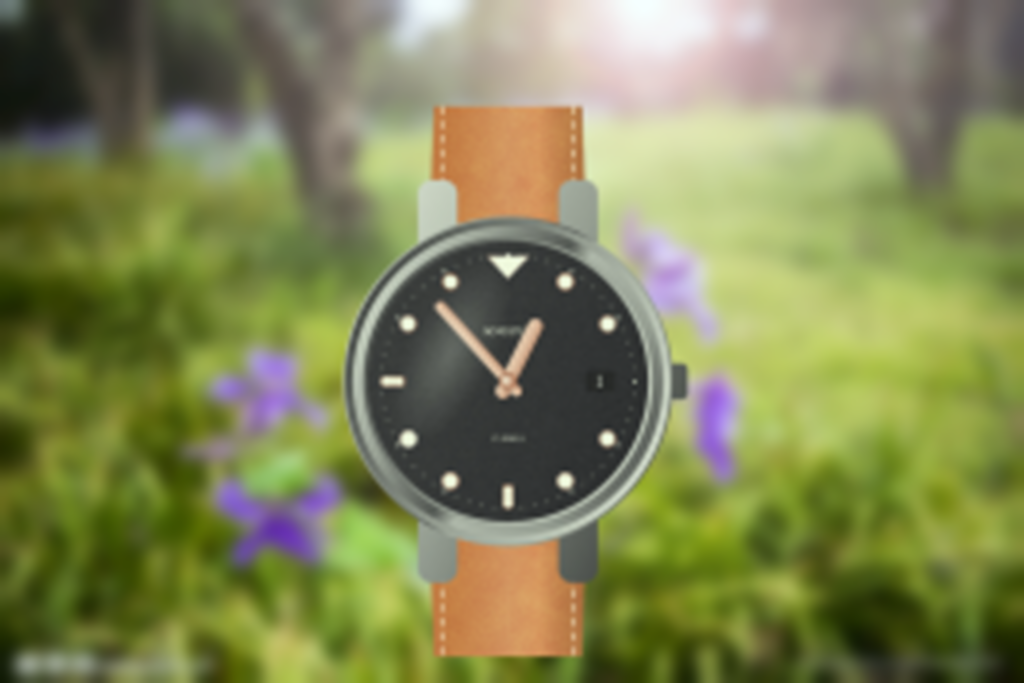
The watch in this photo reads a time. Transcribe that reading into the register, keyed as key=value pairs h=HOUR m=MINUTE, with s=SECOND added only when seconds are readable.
h=12 m=53
